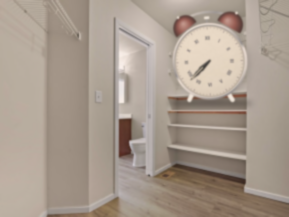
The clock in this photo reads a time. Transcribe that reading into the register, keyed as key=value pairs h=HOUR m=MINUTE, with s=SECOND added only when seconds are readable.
h=7 m=38
